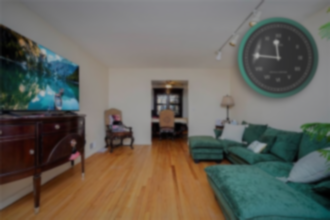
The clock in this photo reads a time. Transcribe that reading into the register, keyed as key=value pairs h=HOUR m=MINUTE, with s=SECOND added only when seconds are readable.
h=11 m=46
